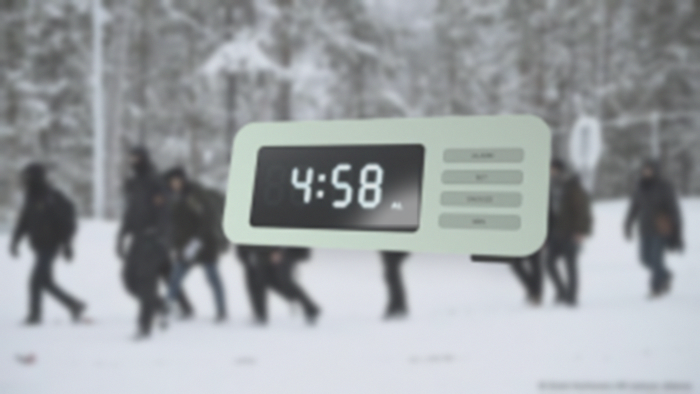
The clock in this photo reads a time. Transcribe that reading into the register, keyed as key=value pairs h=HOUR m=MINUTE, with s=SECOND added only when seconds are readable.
h=4 m=58
